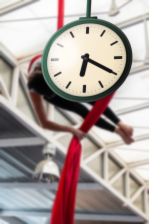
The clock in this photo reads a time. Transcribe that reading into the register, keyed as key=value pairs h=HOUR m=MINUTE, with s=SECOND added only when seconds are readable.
h=6 m=20
